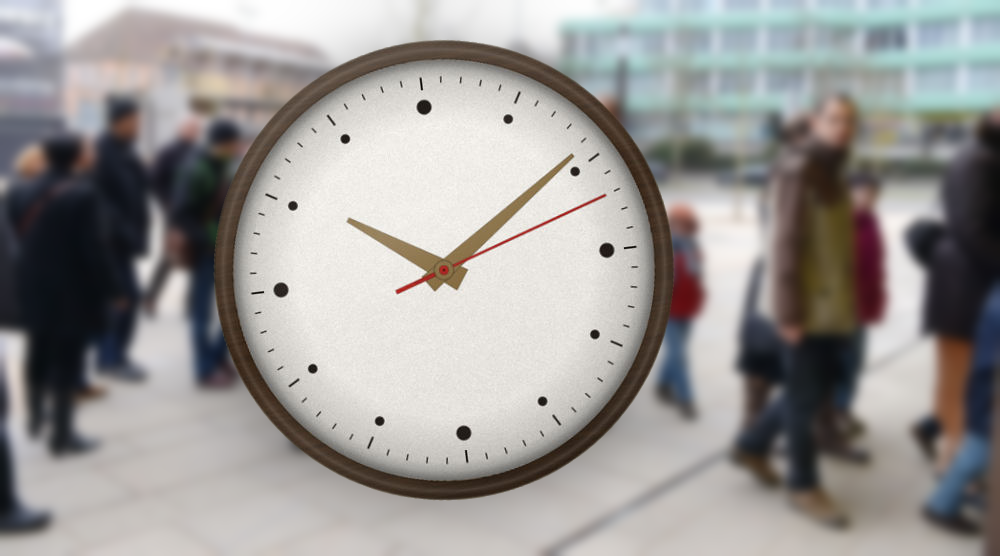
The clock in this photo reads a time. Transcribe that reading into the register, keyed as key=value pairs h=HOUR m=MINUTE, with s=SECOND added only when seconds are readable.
h=10 m=9 s=12
